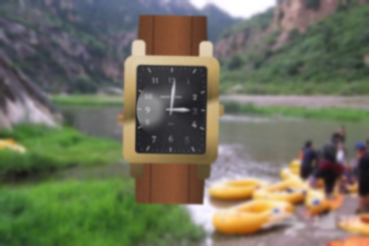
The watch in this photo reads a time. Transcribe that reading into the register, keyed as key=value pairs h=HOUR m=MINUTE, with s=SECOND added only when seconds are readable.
h=3 m=1
